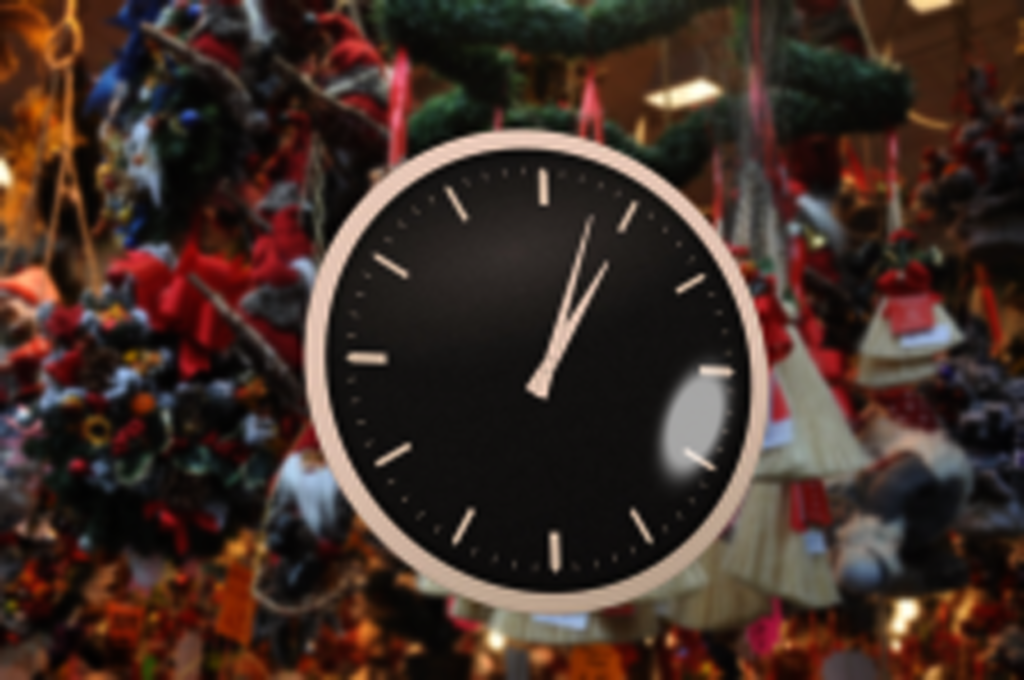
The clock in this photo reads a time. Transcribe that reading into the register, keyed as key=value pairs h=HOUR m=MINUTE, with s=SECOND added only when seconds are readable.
h=1 m=3
